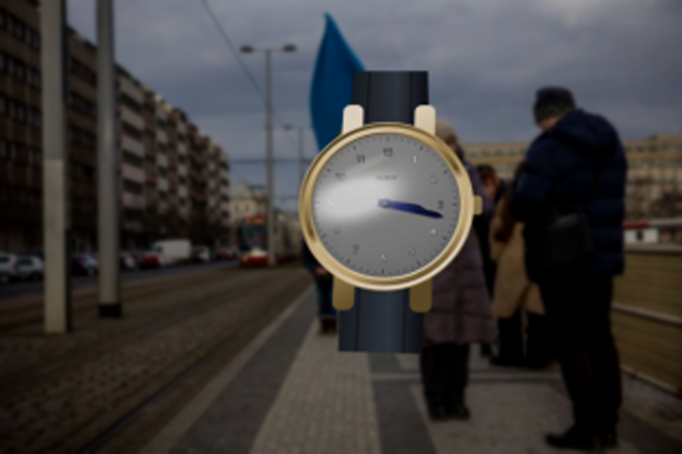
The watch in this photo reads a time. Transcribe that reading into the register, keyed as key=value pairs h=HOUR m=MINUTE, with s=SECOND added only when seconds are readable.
h=3 m=17
